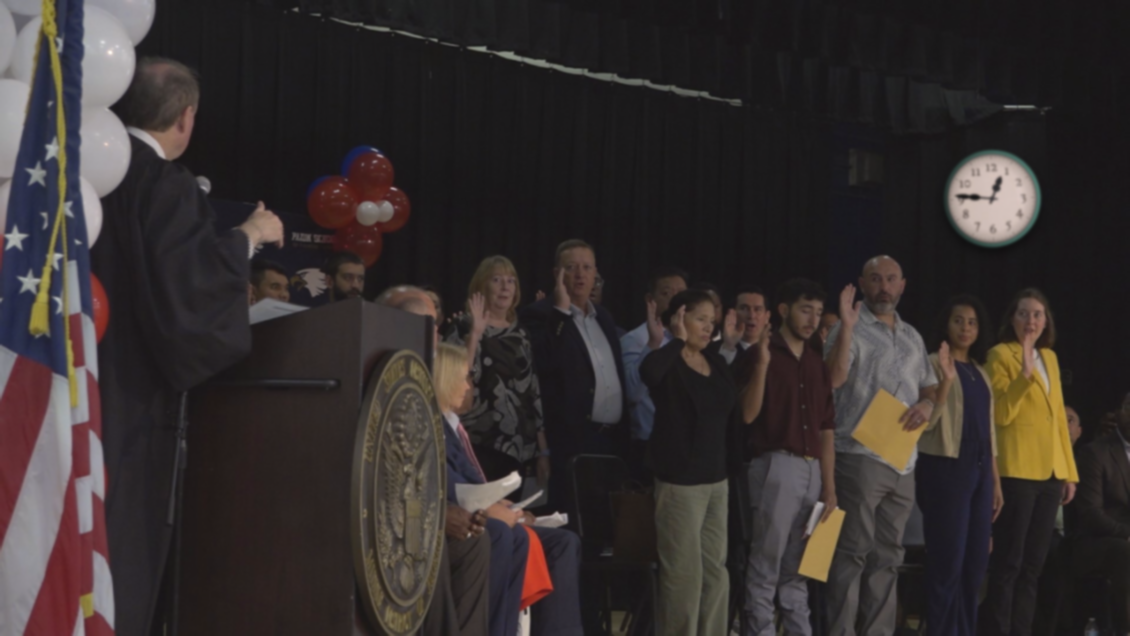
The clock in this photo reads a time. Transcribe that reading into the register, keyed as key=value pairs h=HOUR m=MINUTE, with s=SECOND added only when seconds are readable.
h=12 m=46
